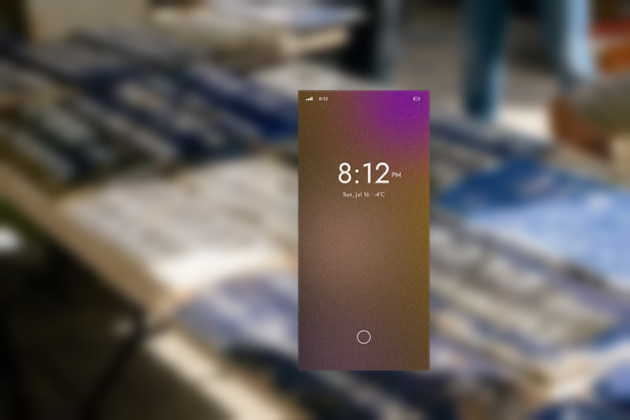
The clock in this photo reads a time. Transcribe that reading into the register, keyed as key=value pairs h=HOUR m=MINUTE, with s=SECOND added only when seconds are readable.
h=8 m=12
